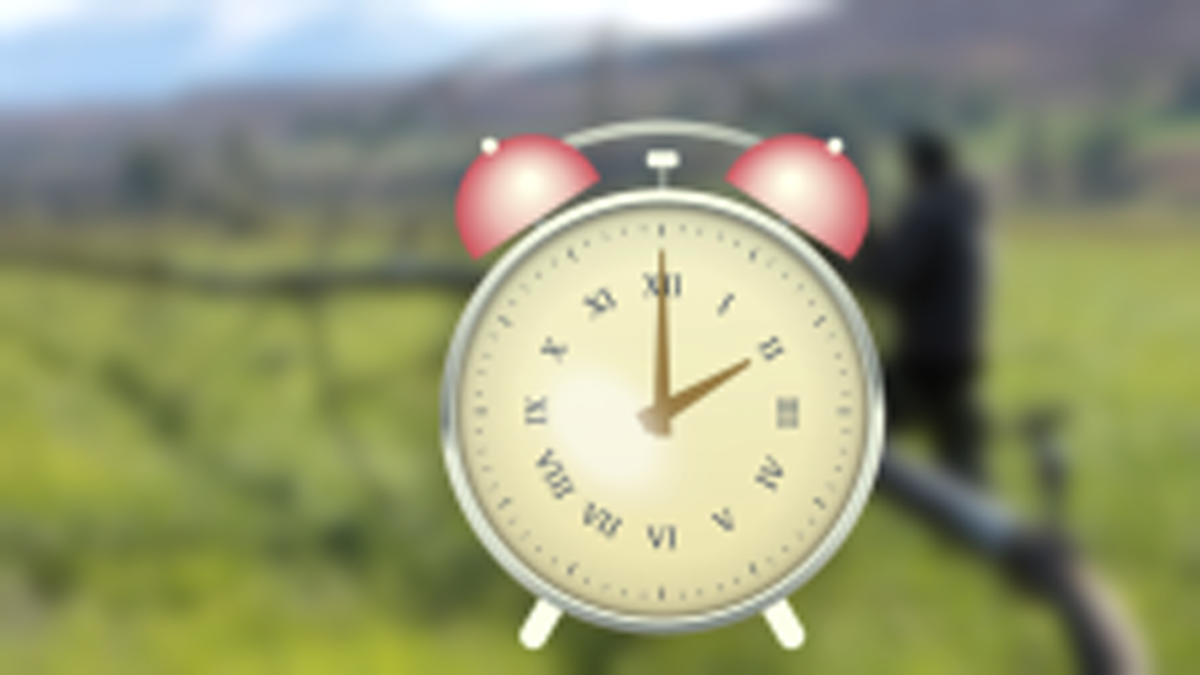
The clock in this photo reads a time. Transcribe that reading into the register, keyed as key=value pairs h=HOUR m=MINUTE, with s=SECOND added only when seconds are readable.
h=2 m=0
